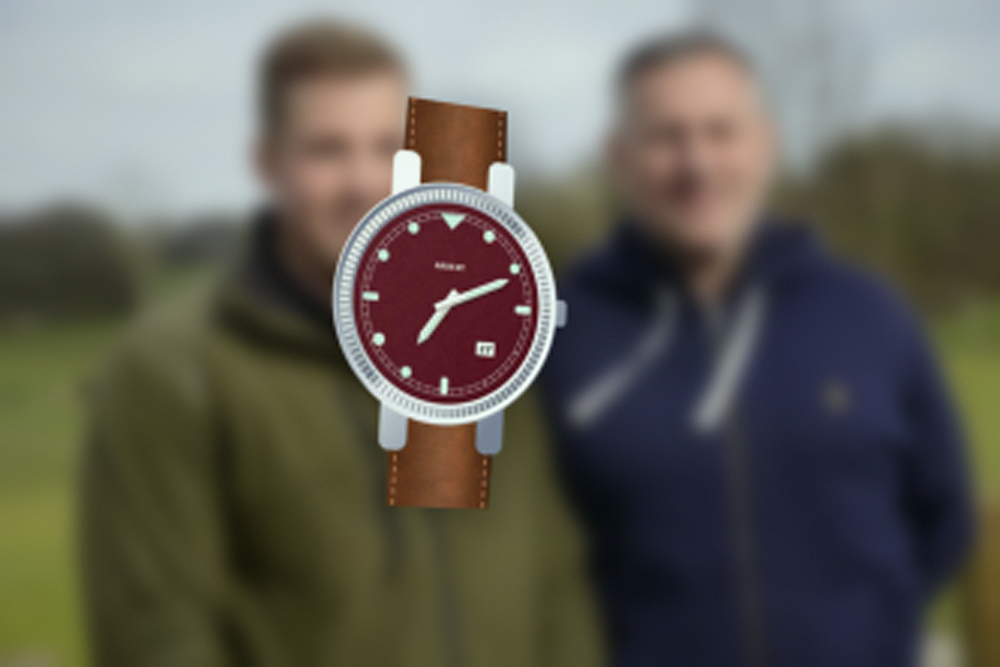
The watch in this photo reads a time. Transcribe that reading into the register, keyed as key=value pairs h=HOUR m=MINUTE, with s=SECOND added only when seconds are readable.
h=7 m=11
